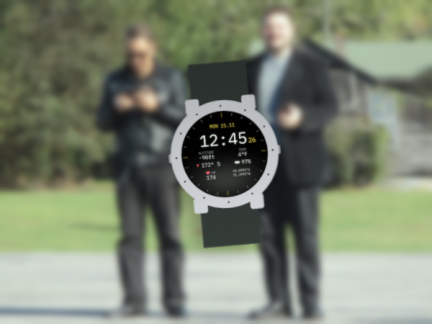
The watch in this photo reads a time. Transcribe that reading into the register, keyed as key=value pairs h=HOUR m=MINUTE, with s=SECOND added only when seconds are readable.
h=12 m=45
